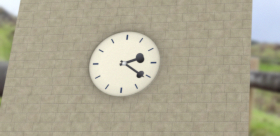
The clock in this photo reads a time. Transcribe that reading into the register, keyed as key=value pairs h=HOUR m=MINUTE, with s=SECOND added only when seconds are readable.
h=2 m=21
